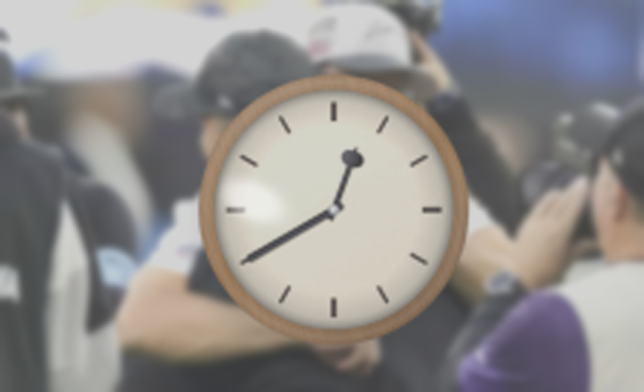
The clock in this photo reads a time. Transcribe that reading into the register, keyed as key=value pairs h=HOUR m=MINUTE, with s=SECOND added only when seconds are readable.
h=12 m=40
